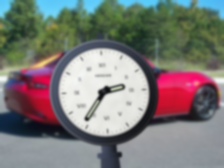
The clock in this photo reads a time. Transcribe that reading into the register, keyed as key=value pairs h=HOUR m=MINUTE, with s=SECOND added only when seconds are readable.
h=2 m=36
